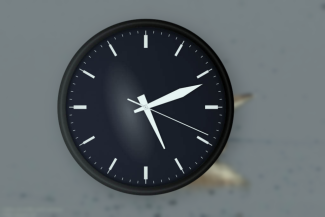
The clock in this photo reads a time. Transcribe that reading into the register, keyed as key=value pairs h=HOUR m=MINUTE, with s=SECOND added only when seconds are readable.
h=5 m=11 s=19
